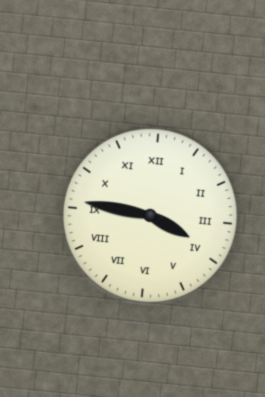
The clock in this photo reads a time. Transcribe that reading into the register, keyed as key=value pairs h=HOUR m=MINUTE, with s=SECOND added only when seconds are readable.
h=3 m=46
